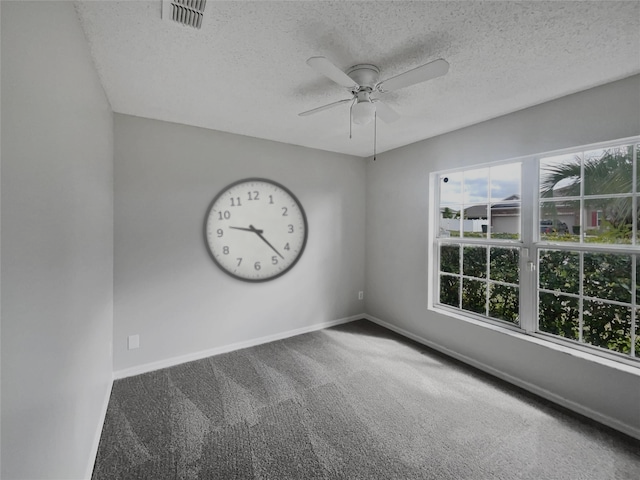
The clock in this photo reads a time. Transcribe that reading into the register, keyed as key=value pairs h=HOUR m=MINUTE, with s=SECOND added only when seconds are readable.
h=9 m=23
